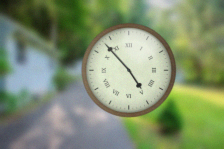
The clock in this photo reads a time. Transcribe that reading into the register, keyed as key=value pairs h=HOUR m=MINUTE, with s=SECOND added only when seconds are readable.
h=4 m=53
